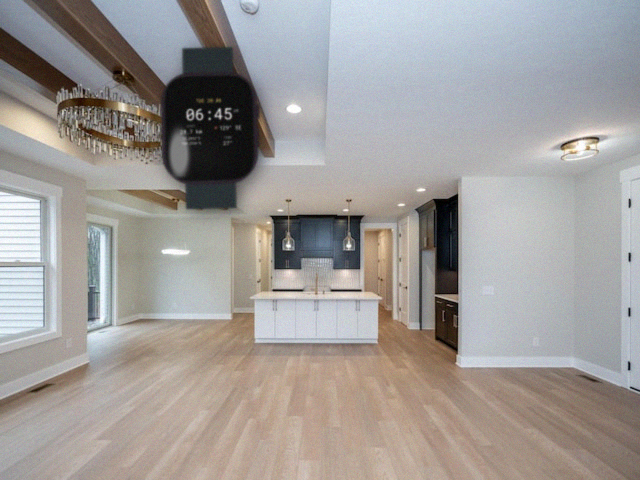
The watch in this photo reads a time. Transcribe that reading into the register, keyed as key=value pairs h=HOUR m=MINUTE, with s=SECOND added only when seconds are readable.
h=6 m=45
